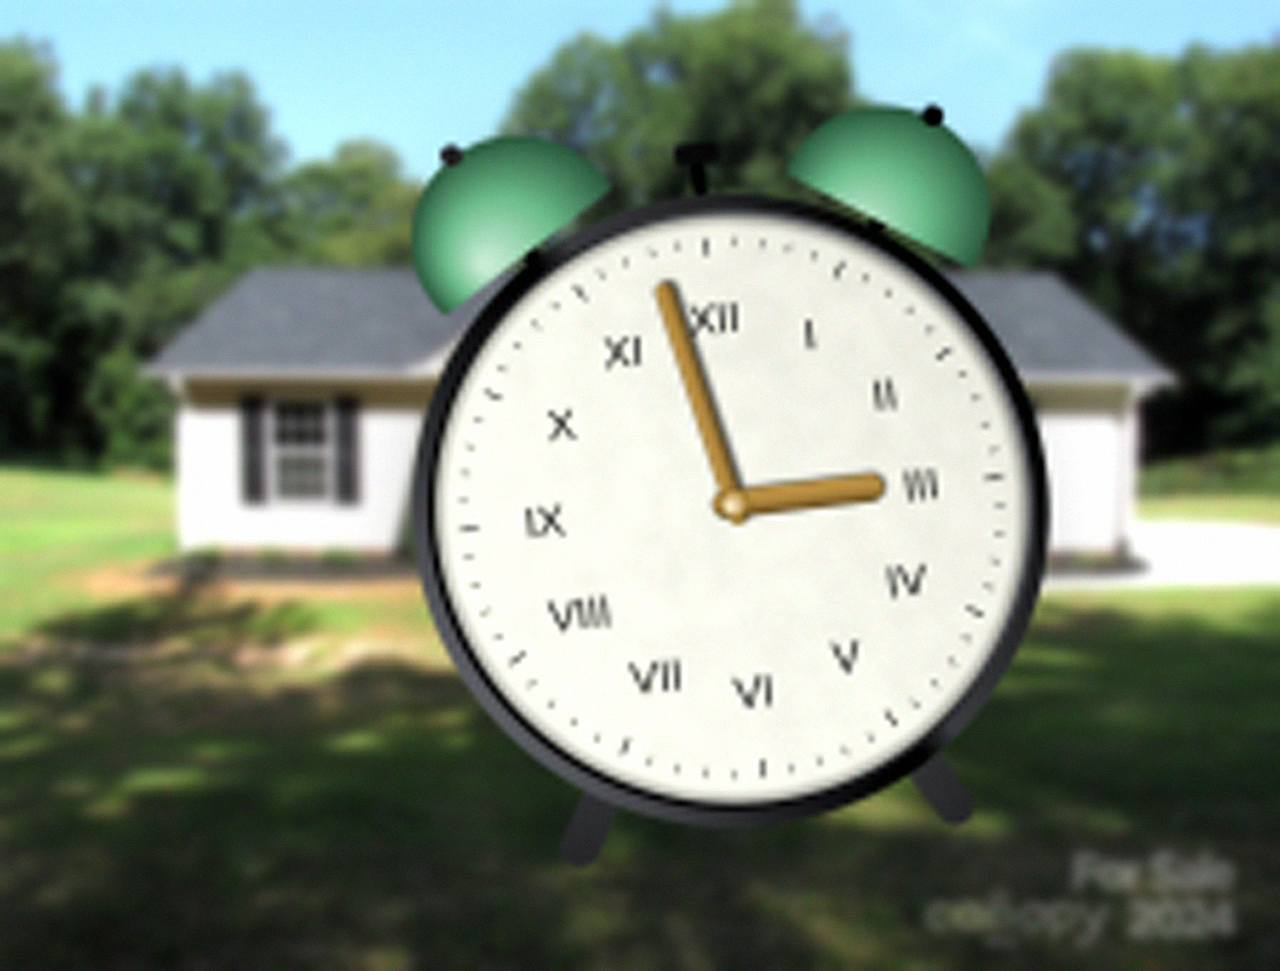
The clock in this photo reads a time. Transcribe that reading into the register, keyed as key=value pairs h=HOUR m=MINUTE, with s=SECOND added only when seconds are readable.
h=2 m=58
